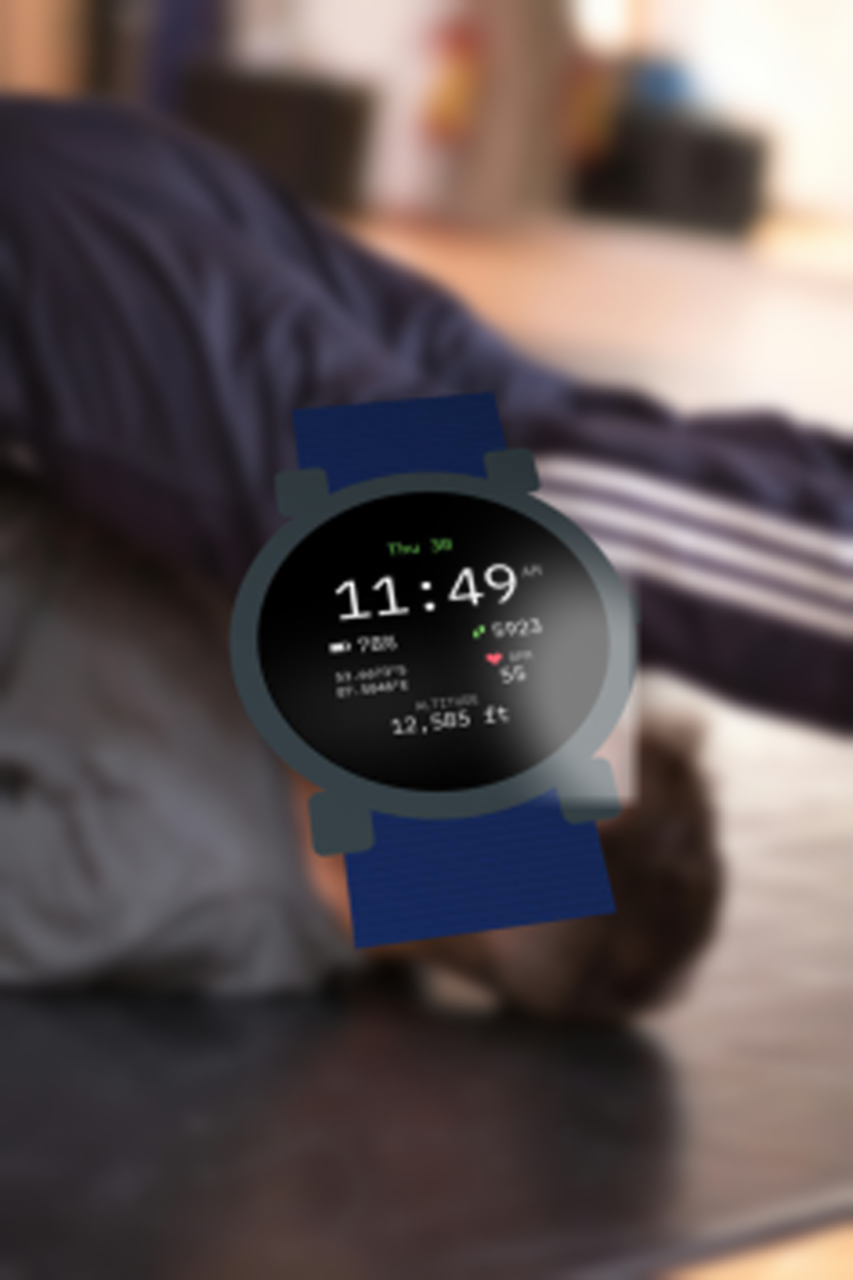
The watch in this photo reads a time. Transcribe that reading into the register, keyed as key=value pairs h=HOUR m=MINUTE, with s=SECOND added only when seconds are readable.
h=11 m=49
